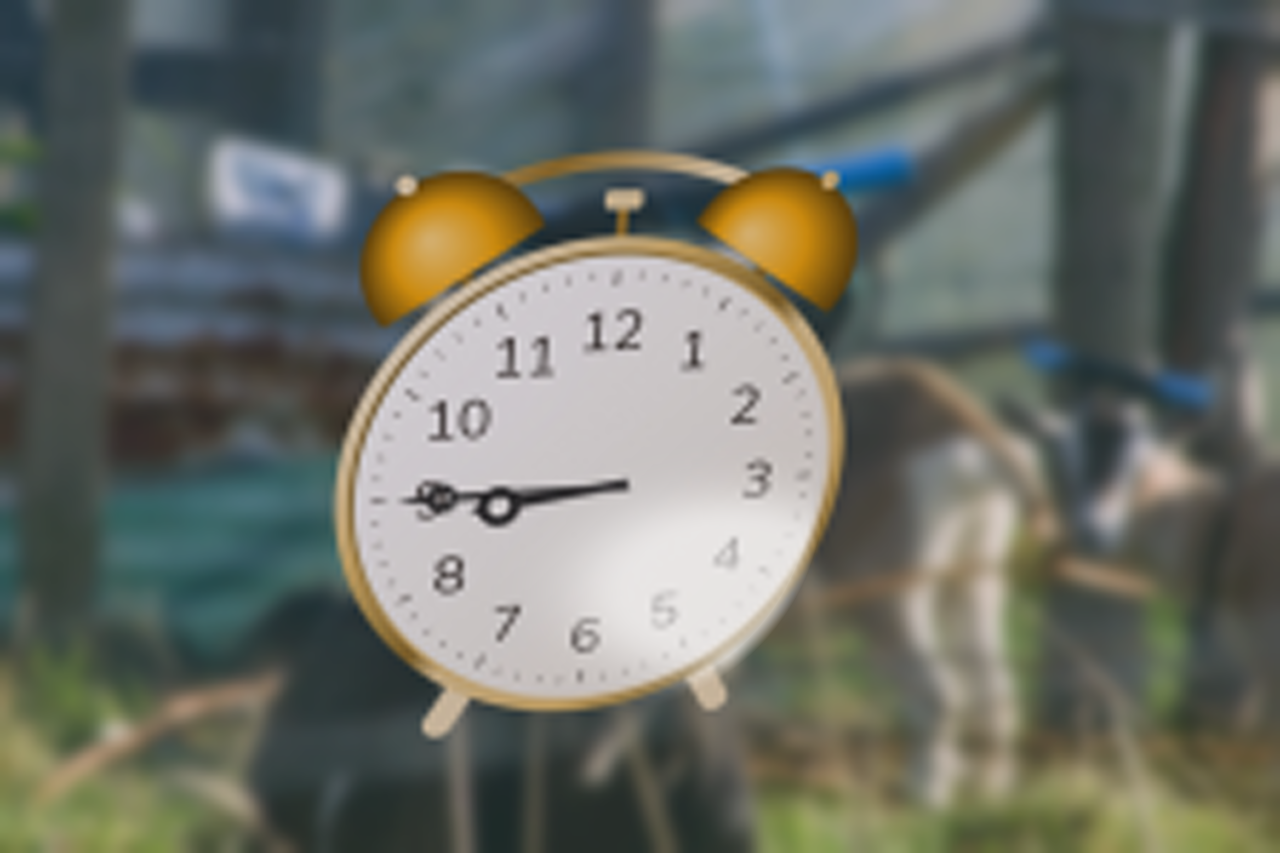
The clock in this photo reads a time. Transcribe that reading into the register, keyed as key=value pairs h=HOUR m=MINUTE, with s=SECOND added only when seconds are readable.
h=8 m=45
